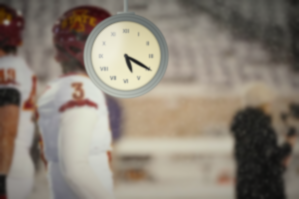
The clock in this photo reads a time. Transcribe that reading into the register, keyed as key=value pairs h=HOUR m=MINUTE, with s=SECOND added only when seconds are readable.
h=5 m=20
